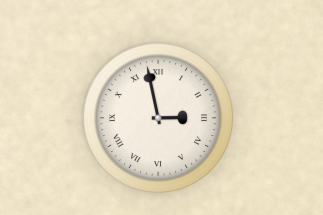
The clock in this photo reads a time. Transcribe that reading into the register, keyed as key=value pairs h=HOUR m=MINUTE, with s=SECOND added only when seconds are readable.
h=2 m=58
